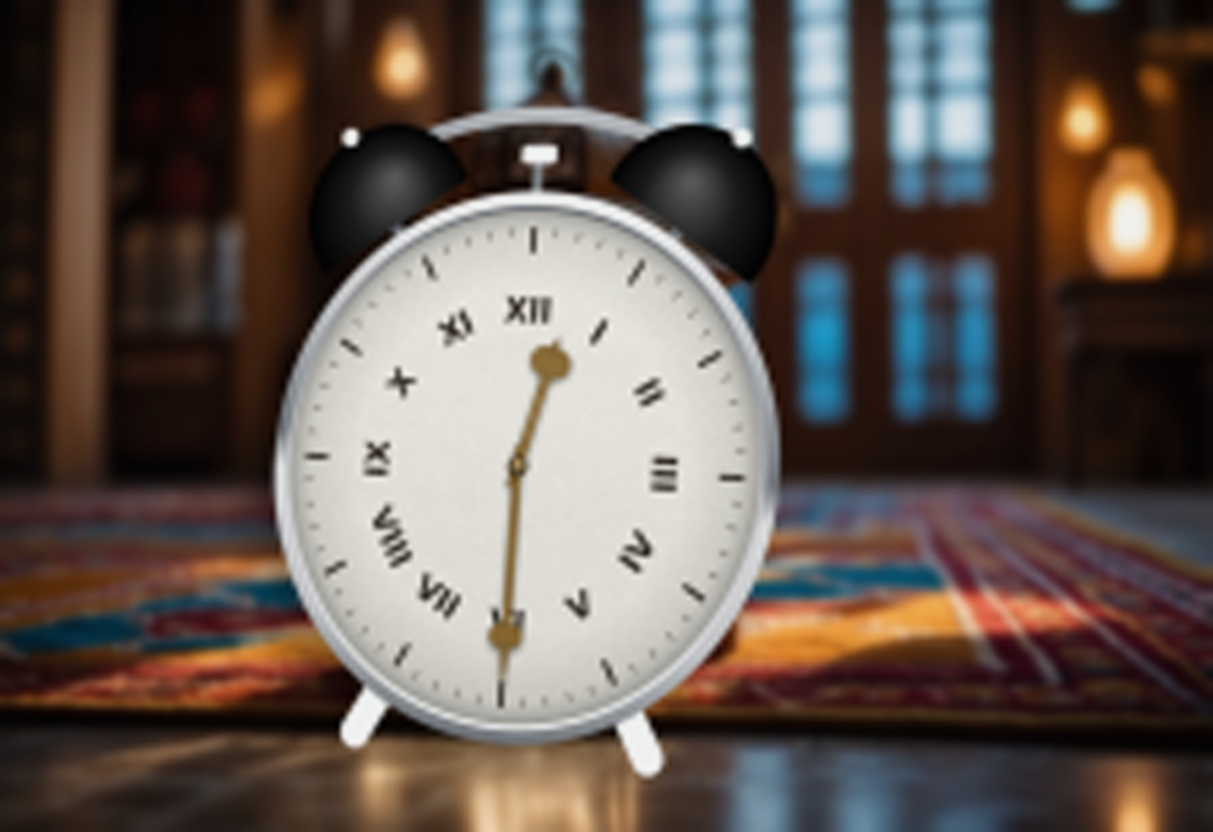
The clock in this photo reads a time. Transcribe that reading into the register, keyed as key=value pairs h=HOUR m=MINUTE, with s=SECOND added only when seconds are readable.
h=12 m=30
